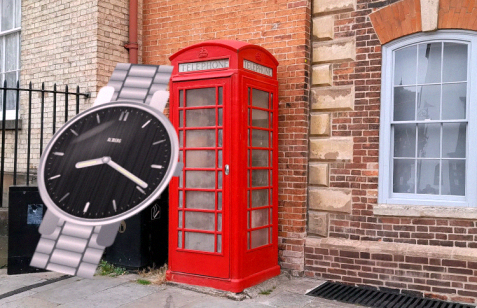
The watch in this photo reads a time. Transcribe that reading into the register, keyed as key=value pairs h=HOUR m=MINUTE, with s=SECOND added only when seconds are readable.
h=8 m=19
